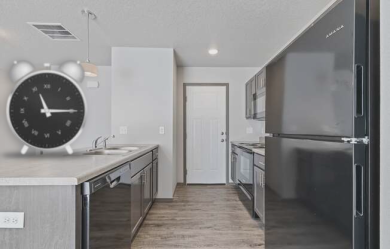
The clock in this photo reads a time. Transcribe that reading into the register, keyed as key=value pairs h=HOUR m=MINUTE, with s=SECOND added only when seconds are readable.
h=11 m=15
